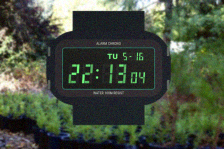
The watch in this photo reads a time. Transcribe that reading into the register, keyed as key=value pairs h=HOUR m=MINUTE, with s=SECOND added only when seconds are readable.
h=22 m=13 s=4
